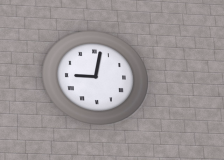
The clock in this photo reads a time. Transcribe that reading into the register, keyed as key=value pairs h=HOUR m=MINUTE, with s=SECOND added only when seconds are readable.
h=9 m=2
